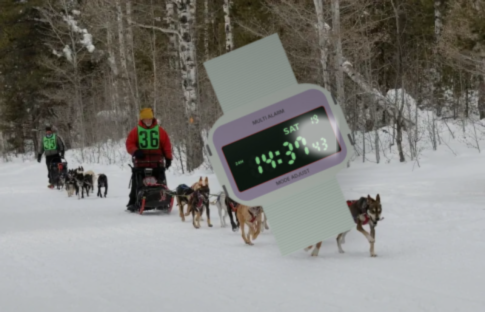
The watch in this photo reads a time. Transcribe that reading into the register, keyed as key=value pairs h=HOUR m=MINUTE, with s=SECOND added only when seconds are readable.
h=14 m=37 s=43
